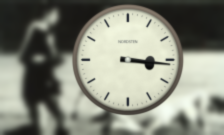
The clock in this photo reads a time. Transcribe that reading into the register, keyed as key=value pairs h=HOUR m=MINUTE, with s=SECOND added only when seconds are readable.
h=3 m=16
